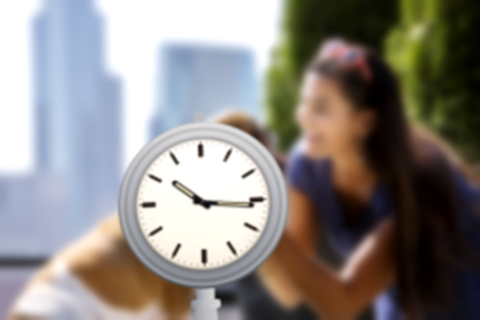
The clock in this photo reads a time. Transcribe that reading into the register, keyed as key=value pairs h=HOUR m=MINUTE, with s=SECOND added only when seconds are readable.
h=10 m=16
